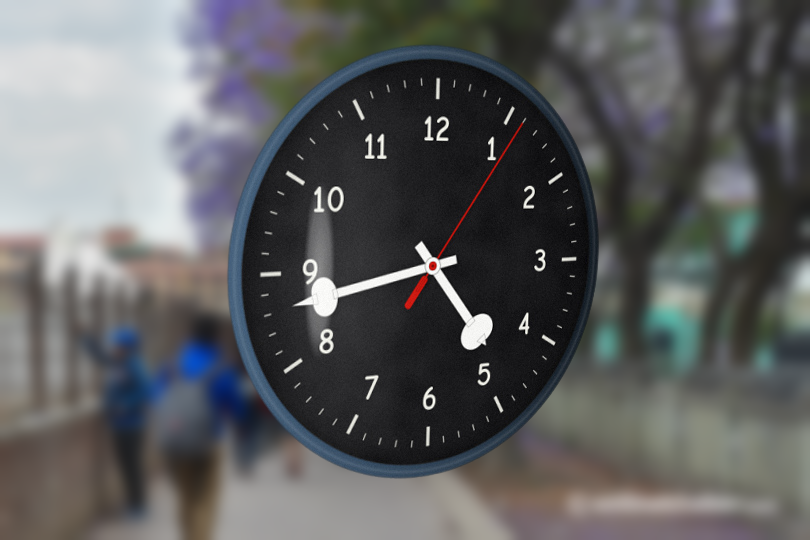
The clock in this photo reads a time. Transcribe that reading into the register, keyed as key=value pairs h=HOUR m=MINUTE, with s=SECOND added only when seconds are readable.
h=4 m=43 s=6
